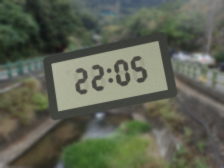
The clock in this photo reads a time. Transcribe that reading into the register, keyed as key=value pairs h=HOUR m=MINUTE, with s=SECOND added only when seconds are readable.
h=22 m=5
